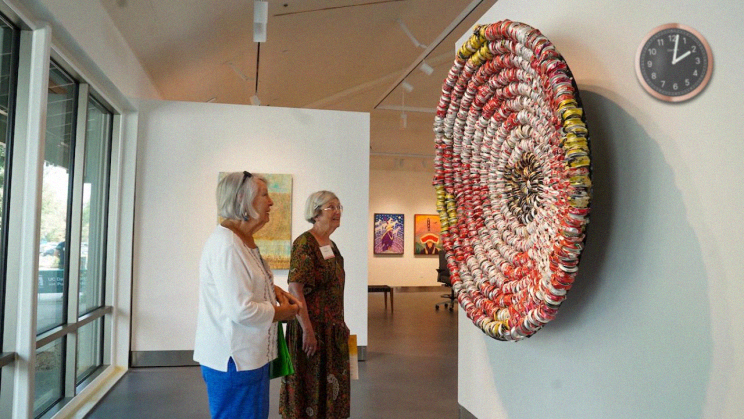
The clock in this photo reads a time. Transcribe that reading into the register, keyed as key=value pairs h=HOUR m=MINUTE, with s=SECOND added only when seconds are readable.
h=2 m=2
